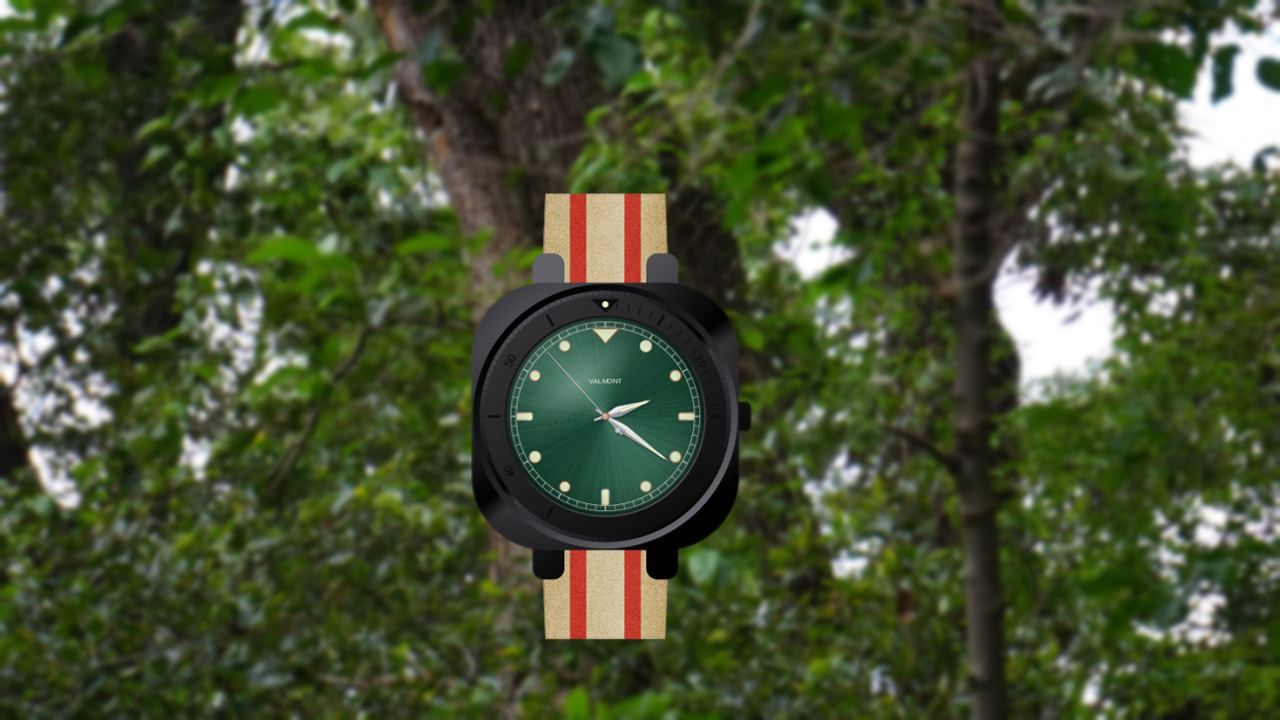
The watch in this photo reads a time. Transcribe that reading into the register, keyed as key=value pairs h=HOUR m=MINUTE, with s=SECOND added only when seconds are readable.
h=2 m=20 s=53
